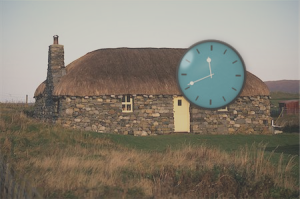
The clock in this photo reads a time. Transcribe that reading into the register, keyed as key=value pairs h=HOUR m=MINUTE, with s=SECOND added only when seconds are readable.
h=11 m=41
